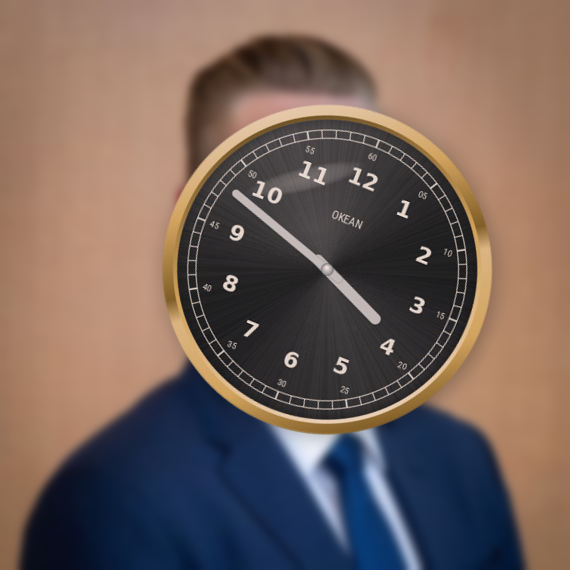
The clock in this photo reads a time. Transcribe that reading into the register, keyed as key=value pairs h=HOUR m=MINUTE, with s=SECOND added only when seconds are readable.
h=3 m=48
